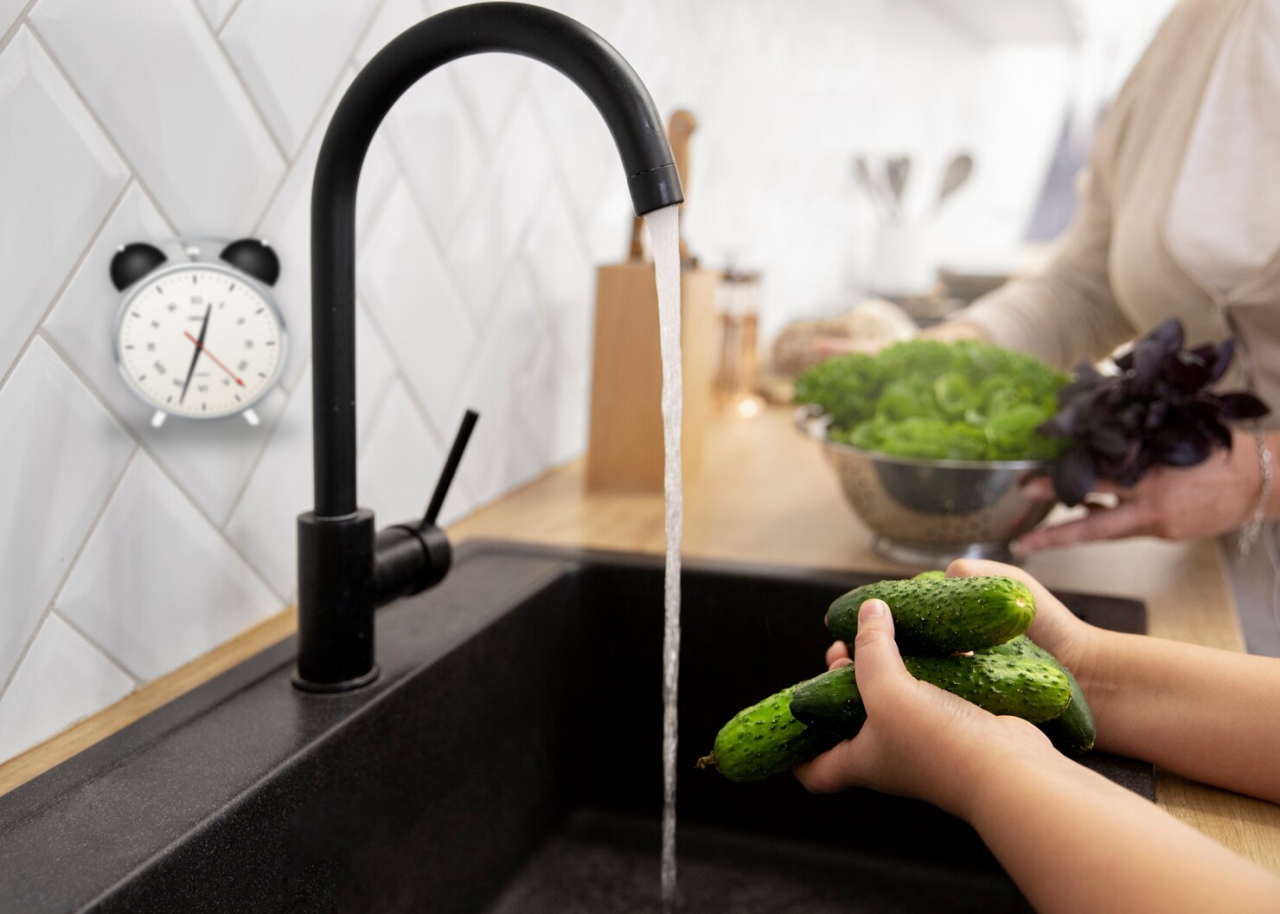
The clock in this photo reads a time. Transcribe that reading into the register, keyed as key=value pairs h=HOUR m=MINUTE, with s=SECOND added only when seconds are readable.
h=12 m=33 s=23
